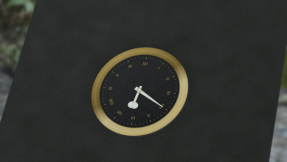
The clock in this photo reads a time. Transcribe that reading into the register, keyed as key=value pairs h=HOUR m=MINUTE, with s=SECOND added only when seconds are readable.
h=6 m=20
